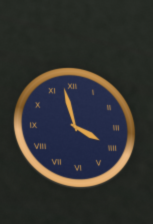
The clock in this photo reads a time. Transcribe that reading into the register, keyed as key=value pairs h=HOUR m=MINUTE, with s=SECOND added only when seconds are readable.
h=3 m=58
